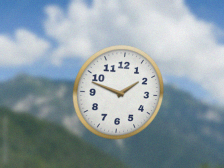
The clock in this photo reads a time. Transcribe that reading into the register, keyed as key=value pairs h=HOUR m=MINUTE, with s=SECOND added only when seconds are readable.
h=1 m=48
